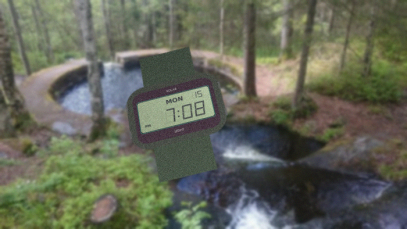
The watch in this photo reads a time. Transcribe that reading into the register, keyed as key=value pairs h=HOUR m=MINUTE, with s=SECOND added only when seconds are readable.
h=7 m=8
